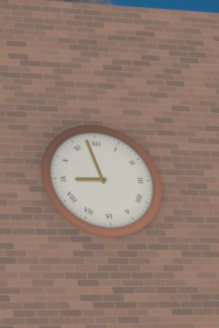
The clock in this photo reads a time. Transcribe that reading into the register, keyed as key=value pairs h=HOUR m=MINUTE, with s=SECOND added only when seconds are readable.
h=8 m=58
